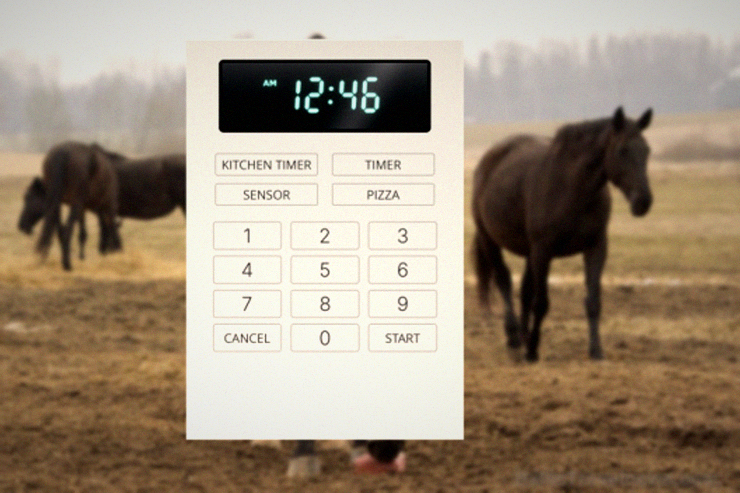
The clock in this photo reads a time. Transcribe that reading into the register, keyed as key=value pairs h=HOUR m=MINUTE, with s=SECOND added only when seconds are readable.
h=12 m=46
